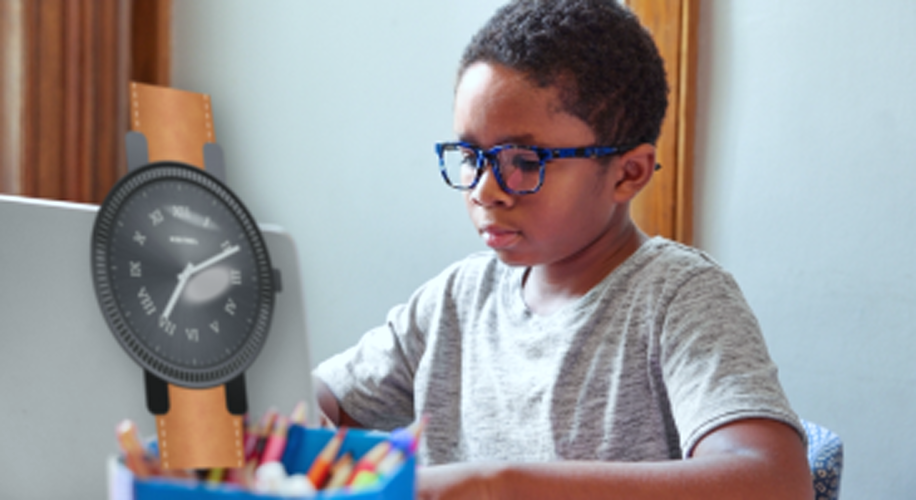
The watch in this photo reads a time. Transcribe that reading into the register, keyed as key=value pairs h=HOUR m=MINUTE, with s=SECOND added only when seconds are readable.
h=7 m=11
